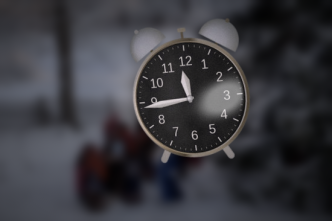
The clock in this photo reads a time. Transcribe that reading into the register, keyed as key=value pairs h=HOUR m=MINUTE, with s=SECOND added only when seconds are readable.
h=11 m=44
